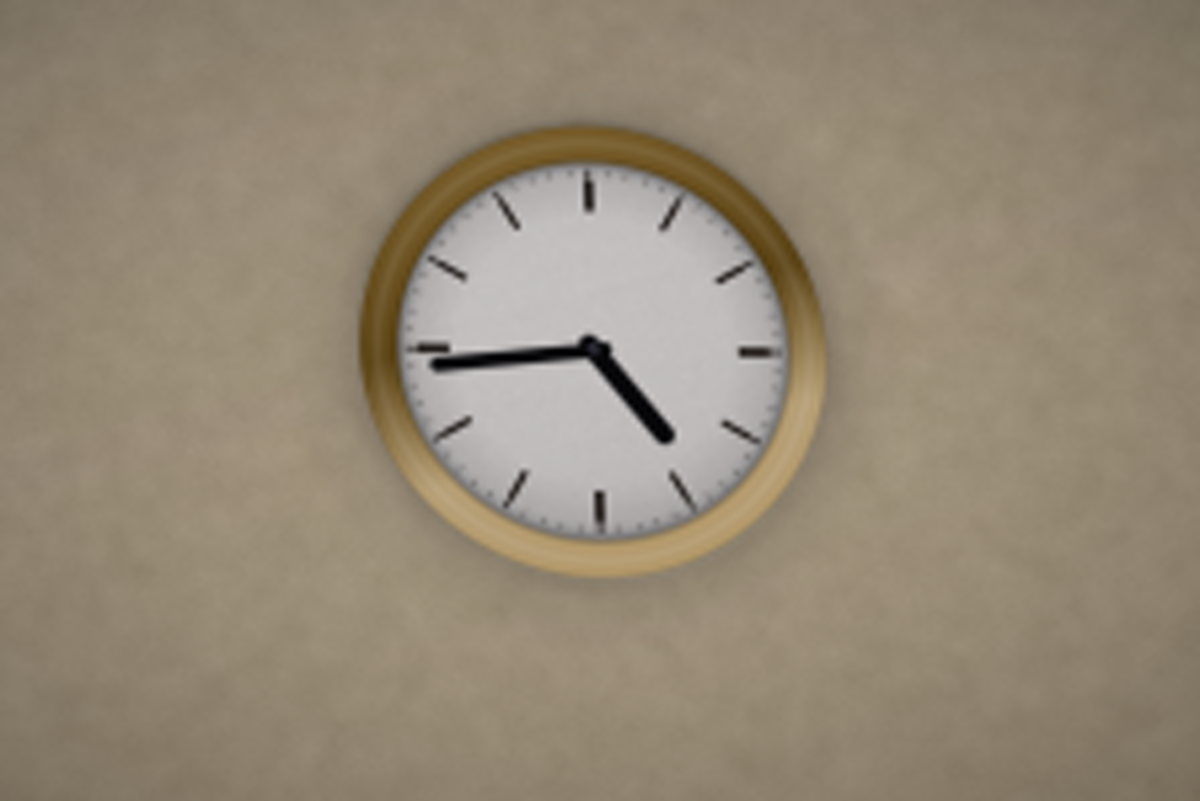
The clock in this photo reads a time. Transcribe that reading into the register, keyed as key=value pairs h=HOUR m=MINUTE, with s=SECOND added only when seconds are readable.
h=4 m=44
